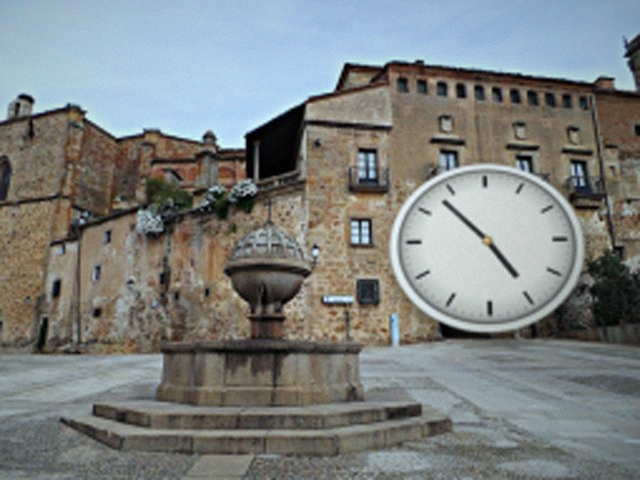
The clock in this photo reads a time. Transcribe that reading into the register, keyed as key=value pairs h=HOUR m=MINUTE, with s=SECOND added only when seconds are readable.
h=4 m=53
